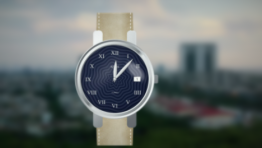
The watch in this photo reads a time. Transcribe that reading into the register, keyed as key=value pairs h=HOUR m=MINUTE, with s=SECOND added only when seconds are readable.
h=12 m=7
